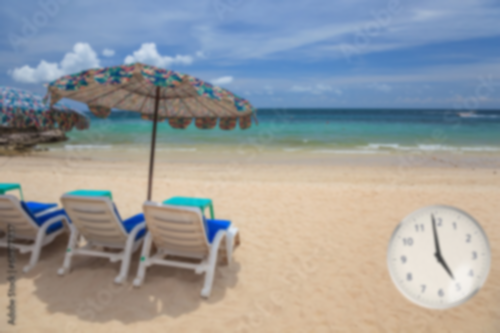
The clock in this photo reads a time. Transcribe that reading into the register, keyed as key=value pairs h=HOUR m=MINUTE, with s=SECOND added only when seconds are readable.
h=4 m=59
